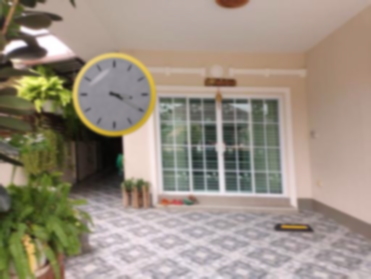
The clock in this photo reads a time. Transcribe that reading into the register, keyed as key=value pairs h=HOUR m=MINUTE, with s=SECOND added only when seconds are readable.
h=3 m=20
